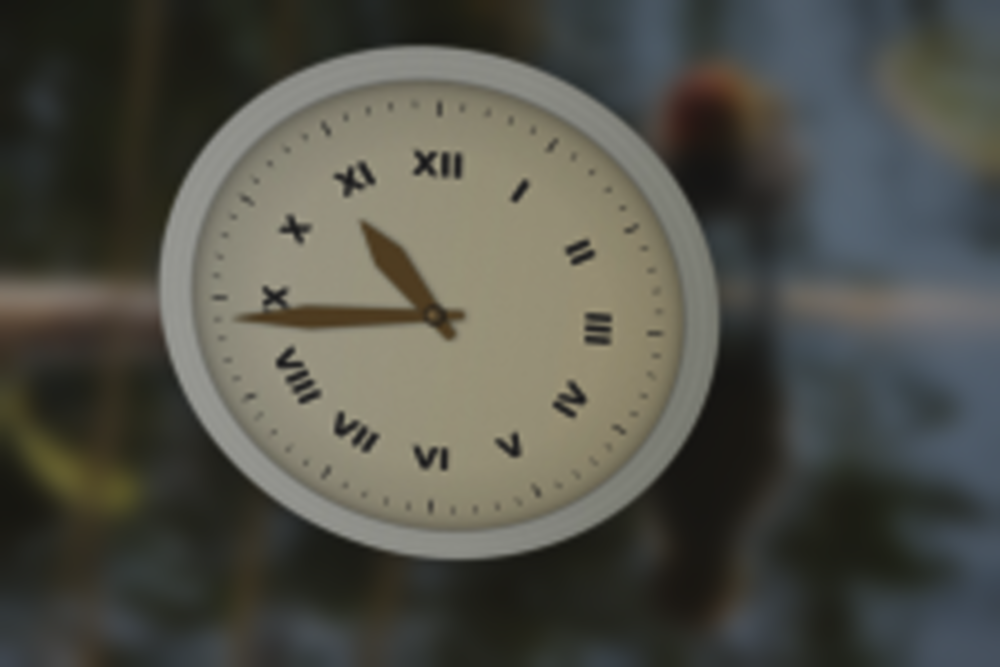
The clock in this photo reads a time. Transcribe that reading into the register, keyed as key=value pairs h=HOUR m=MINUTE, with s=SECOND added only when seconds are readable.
h=10 m=44
